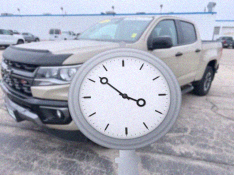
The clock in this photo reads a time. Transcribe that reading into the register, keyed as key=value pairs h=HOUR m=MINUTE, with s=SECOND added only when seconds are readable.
h=3 m=52
